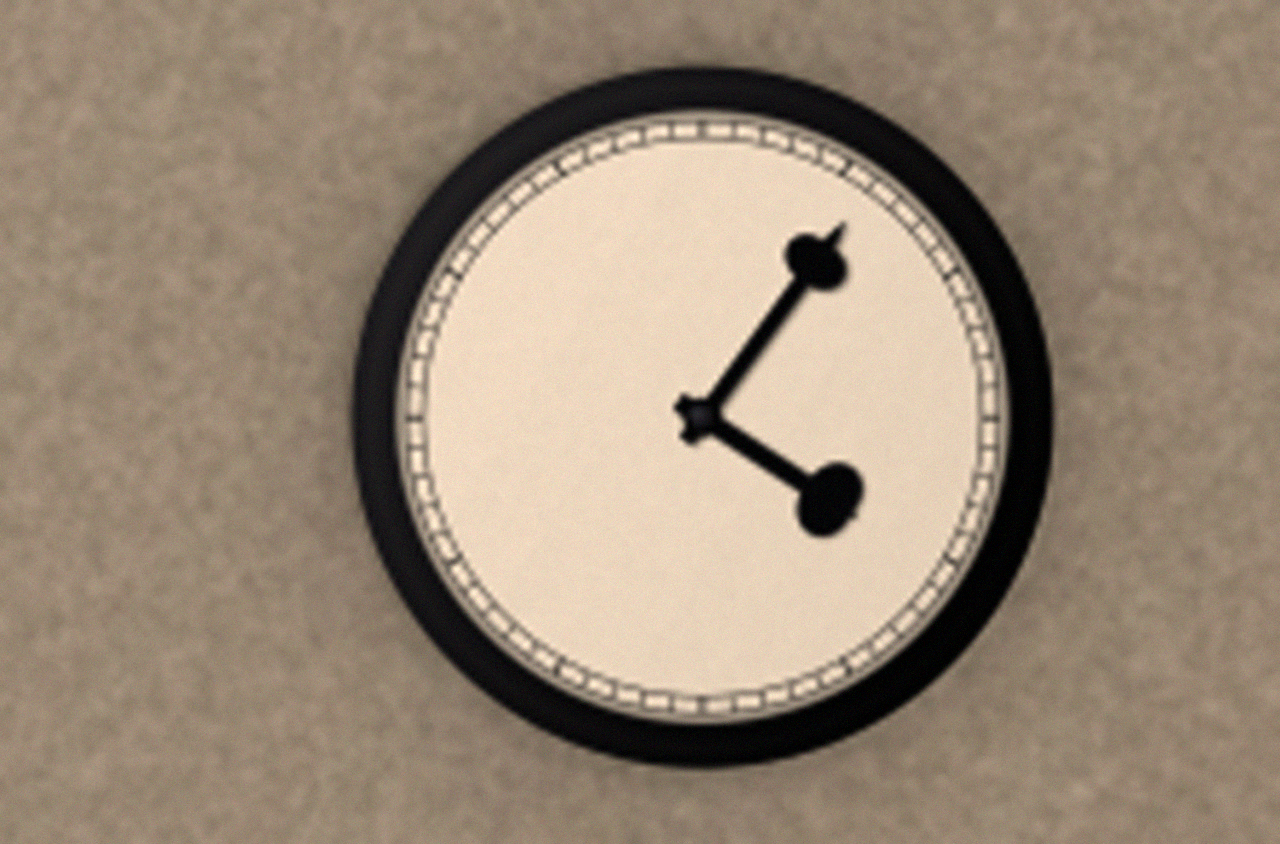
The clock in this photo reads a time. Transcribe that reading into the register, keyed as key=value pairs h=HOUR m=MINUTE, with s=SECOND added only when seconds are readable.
h=4 m=6
